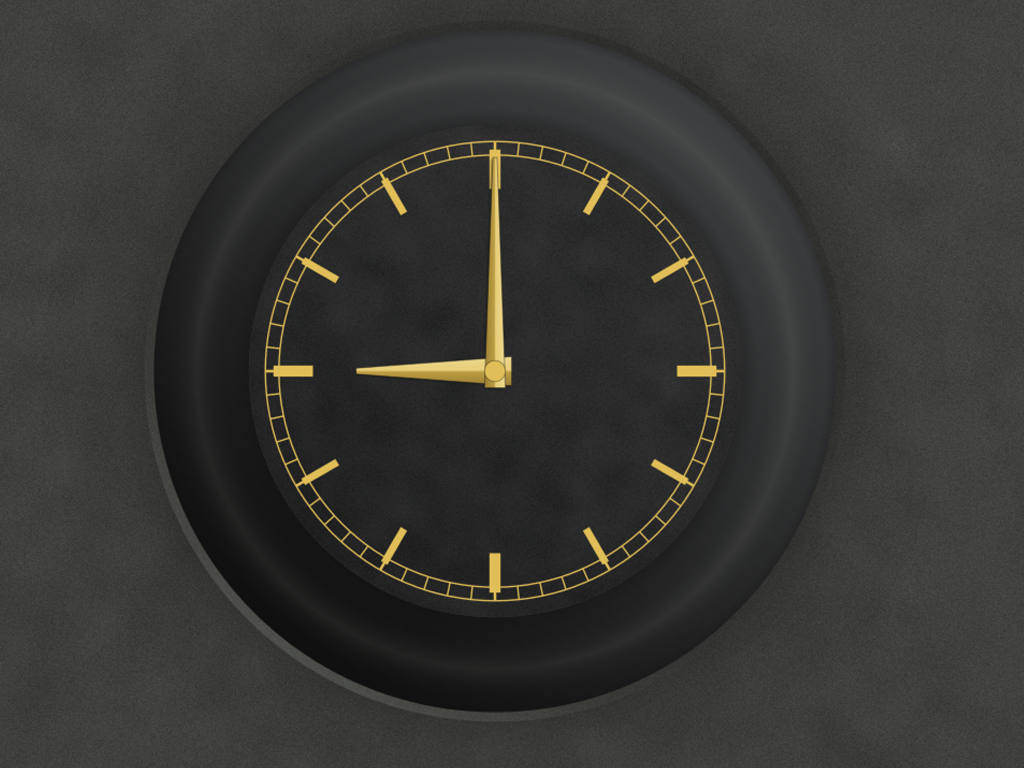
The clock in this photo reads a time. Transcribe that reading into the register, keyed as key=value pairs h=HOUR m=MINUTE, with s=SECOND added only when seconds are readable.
h=9 m=0
